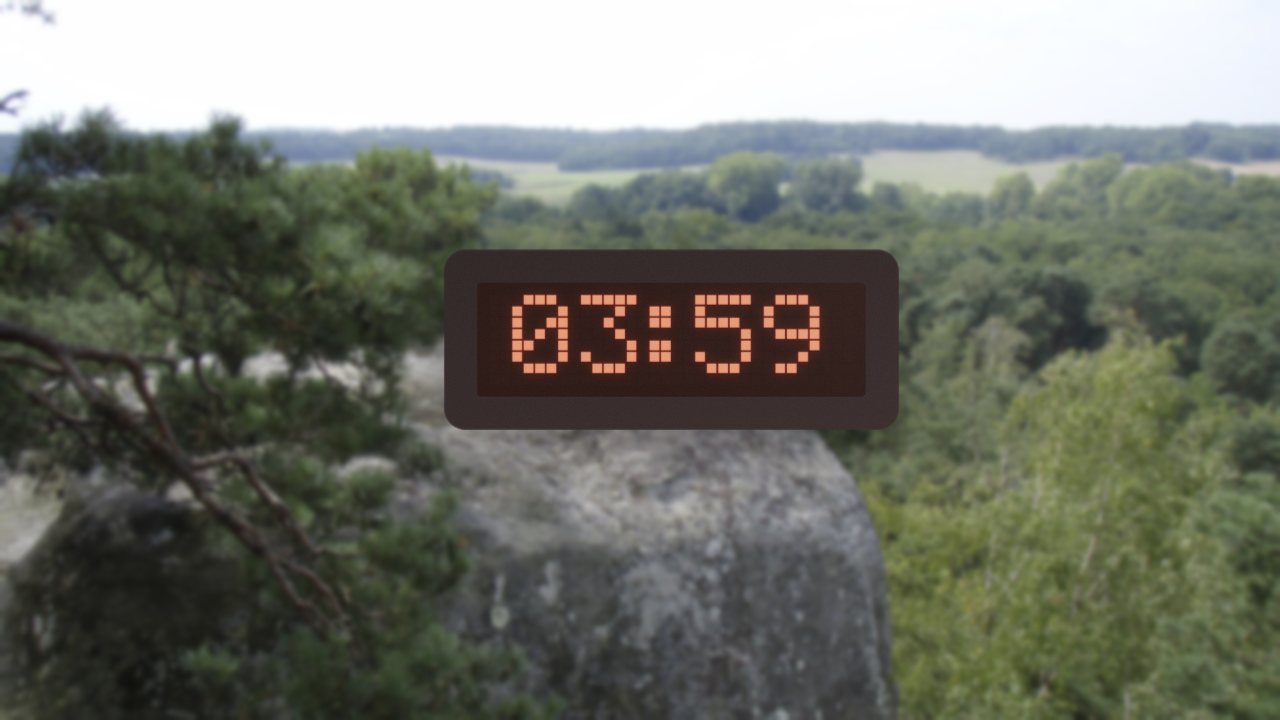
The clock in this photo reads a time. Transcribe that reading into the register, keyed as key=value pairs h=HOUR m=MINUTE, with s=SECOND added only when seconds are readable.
h=3 m=59
